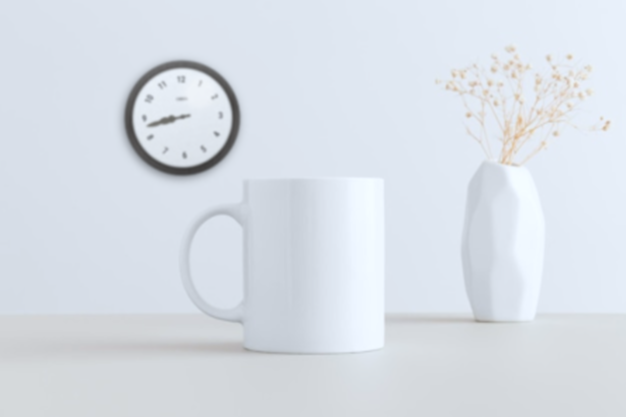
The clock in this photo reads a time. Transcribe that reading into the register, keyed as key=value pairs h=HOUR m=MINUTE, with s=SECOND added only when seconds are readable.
h=8 m=43
